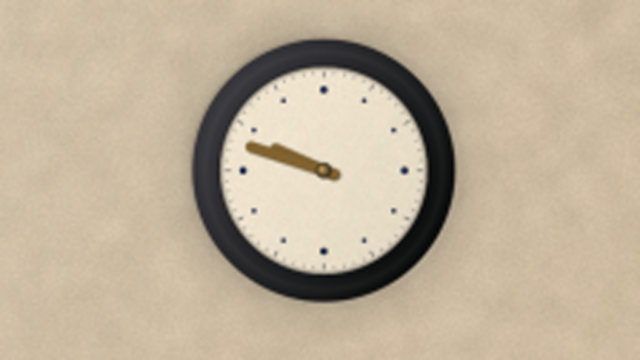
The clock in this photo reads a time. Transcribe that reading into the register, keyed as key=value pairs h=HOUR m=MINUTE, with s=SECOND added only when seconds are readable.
h=9 m=48
